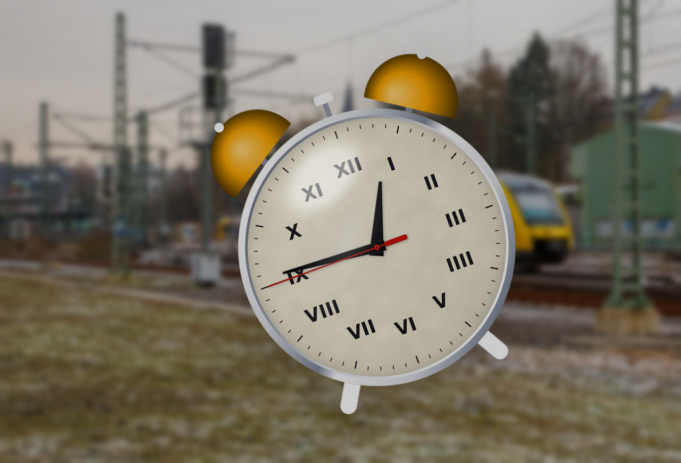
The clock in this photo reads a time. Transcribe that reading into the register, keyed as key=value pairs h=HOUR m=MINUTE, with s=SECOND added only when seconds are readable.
h=12 m=45 s=45
